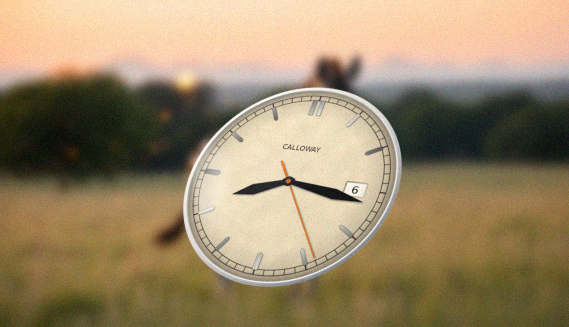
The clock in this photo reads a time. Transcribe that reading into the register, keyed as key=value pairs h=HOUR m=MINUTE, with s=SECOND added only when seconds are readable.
h=8 m=16 s=24
